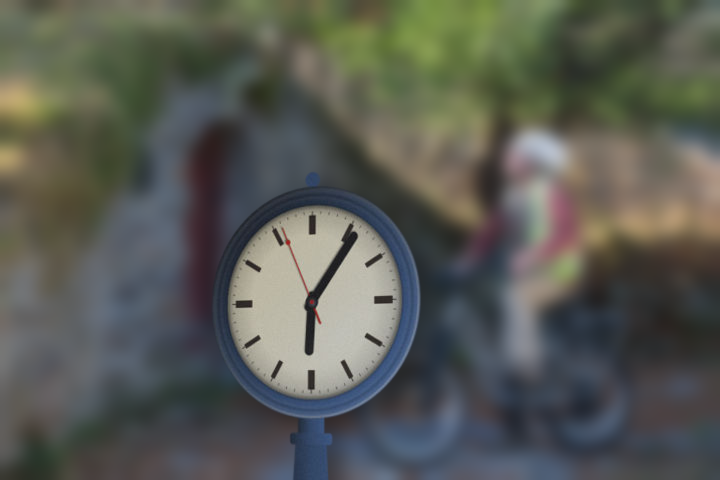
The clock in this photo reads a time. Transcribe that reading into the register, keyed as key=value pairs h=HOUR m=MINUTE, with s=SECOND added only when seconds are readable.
h=6 m=5 s=56
